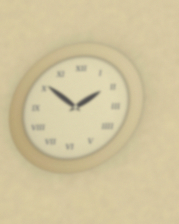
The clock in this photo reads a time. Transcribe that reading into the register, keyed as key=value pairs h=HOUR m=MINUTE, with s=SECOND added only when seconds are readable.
h=1 m=51
